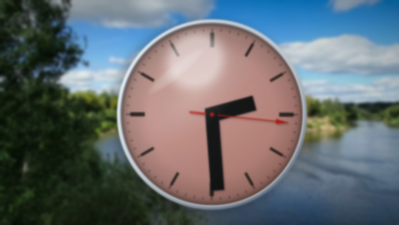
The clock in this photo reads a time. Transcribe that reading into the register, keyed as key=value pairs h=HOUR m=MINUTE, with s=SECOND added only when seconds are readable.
h=2 m=29 s=16
